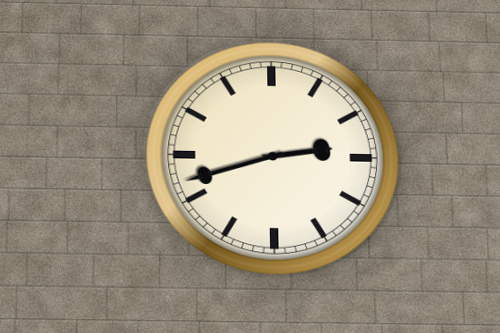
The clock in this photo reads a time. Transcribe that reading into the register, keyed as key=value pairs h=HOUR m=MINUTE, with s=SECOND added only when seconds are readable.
h=2 m=42
